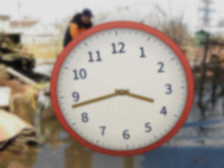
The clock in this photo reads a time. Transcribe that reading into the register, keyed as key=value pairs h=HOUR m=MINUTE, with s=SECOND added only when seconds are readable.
h=3 m=43
